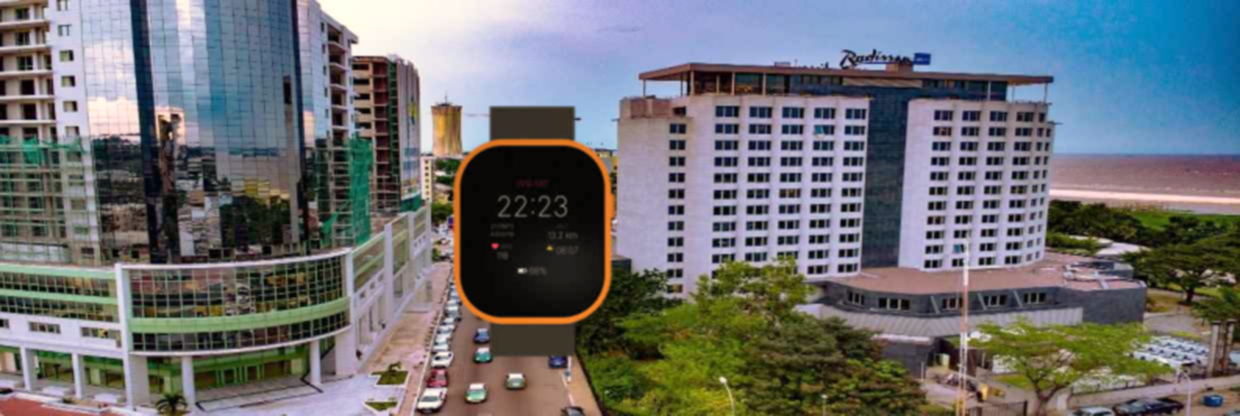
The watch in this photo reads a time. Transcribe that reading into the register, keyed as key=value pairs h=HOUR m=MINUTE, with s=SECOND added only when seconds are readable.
h=22 m=23
